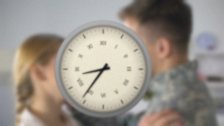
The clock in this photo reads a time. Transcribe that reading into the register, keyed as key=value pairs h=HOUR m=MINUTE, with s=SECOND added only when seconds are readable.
h=8 m=36
